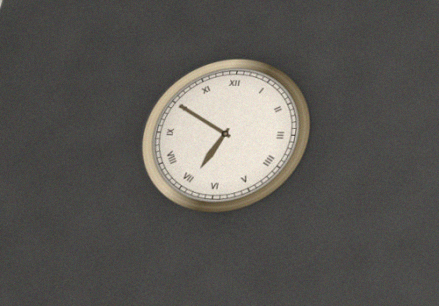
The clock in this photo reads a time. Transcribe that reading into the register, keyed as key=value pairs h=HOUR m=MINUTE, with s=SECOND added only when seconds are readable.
h=6 m=50
